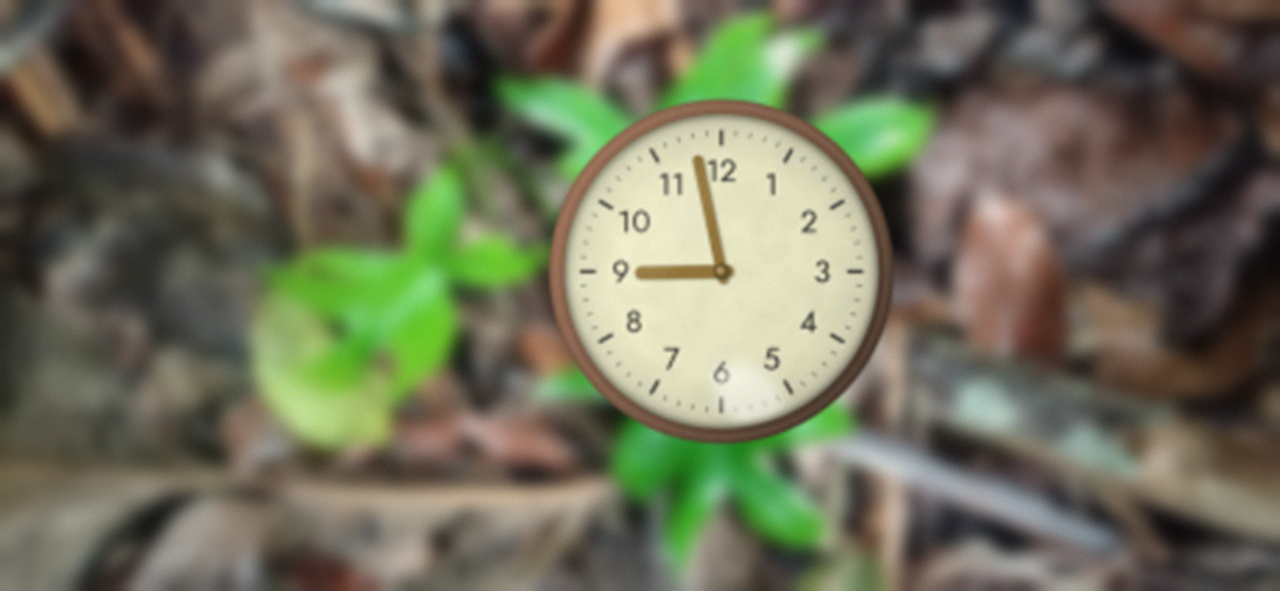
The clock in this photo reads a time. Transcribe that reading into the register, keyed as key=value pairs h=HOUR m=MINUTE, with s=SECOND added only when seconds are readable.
h=8 m=58
